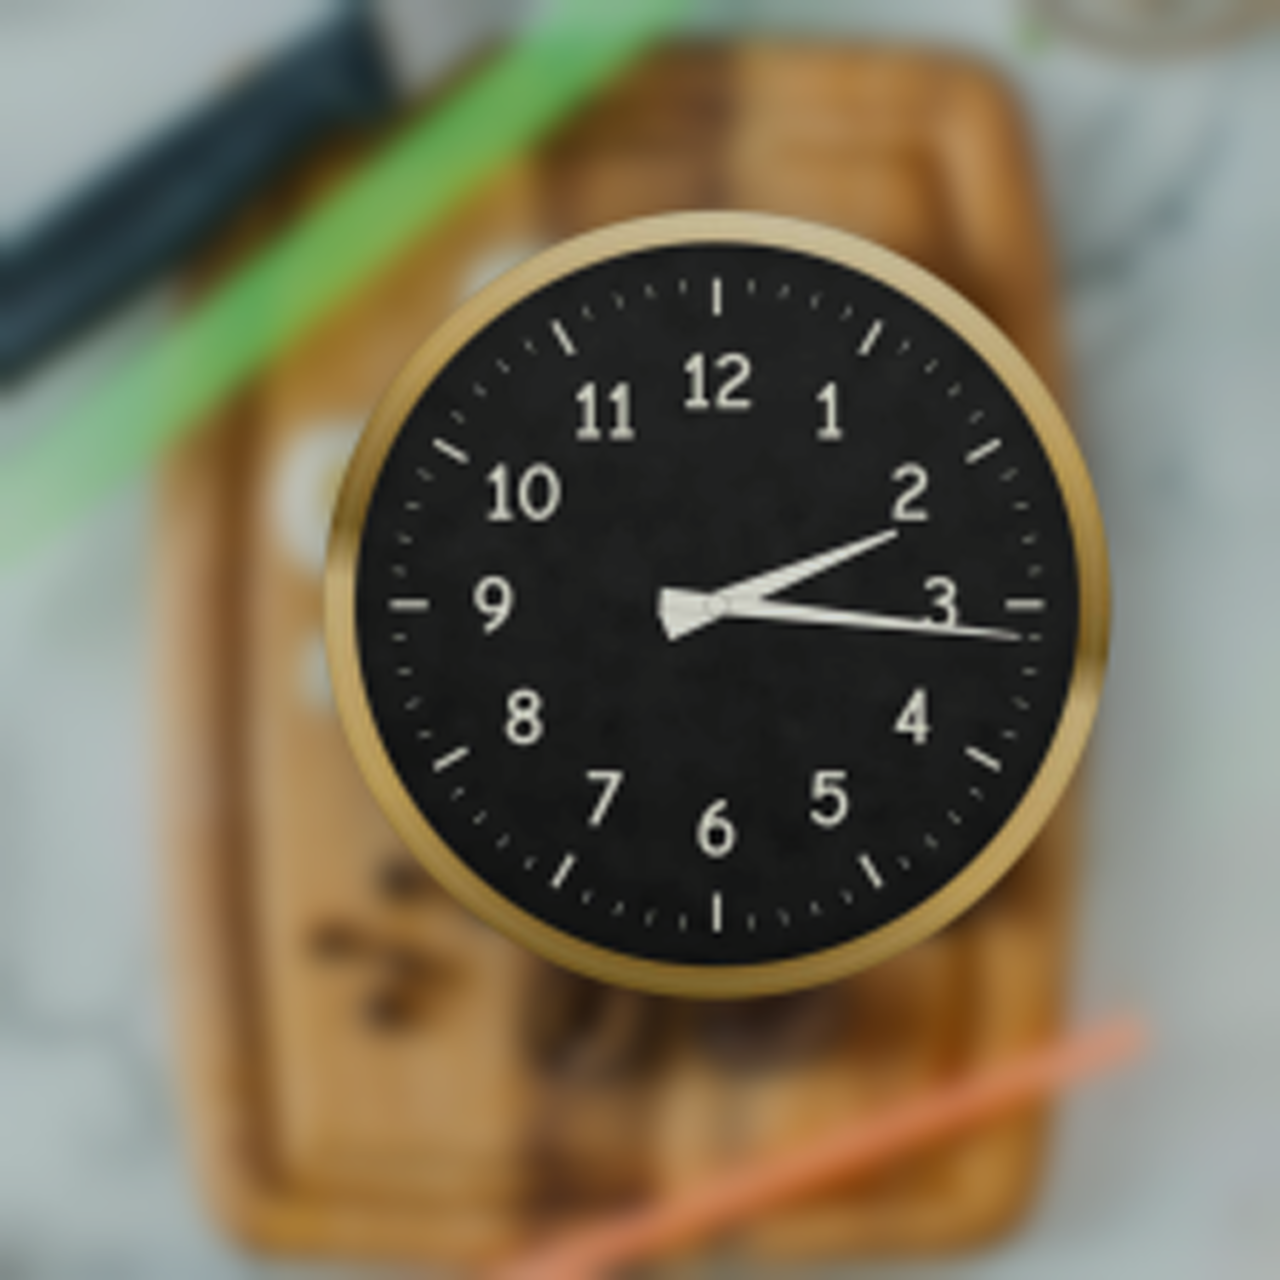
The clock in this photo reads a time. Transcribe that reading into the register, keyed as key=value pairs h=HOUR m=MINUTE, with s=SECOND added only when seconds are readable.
h=2 m=16
